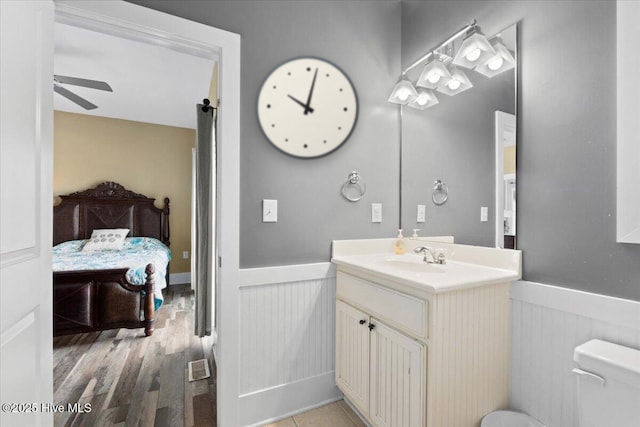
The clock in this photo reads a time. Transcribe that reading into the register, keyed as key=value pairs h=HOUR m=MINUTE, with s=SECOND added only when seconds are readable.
h=10 m=2
